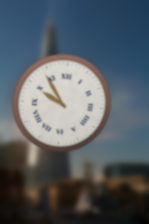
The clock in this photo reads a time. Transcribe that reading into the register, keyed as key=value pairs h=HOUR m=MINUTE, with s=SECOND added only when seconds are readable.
h=9 m=54
